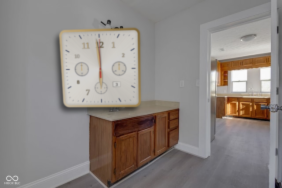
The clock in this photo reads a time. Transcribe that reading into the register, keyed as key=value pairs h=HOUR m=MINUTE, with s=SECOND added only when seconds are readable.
h=5 m=59
